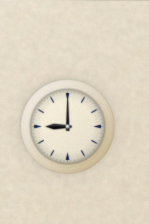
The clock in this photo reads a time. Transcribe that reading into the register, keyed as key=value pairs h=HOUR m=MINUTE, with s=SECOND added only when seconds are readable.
h=9 m=0
